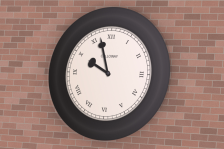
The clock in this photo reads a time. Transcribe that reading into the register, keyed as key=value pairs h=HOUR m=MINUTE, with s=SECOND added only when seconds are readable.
h=9 m=57
